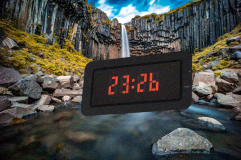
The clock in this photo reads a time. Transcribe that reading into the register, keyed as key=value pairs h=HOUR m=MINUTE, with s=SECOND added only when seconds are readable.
h=23 m=26
